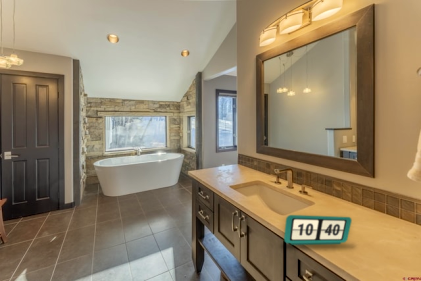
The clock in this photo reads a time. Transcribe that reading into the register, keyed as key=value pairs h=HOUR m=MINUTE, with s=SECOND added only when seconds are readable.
h=10 m=40
